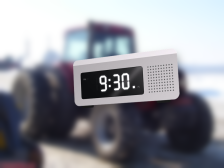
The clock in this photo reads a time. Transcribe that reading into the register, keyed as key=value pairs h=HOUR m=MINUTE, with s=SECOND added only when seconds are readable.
h=9 m=30
